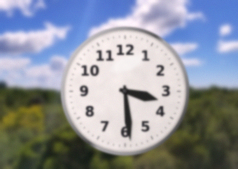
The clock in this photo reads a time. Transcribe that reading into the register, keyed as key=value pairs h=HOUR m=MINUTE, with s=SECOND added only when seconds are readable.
h=3 m=29
